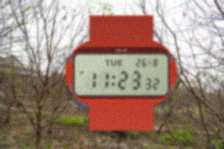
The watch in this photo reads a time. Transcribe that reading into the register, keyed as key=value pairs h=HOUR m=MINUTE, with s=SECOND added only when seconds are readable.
h=11 m=23 s=32
